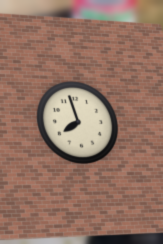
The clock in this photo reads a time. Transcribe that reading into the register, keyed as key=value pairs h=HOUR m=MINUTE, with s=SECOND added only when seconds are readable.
h=7 m=58
